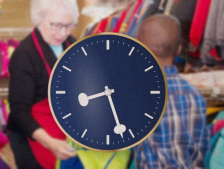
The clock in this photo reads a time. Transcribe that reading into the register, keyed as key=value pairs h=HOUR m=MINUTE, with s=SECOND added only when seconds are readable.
h=8 m=27
